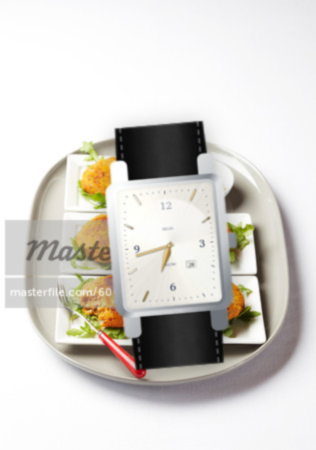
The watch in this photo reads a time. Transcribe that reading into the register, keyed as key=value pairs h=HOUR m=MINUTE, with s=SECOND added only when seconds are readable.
h=6 m=43
